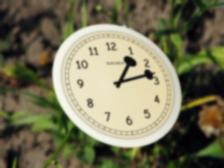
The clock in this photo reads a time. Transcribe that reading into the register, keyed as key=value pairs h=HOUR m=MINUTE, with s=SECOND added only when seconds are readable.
h=1 m=13
